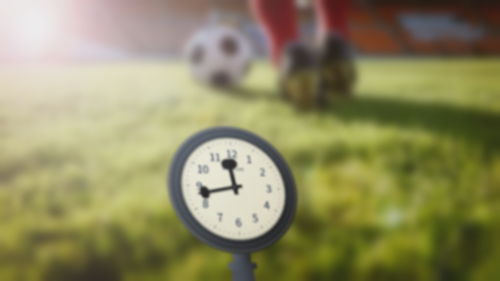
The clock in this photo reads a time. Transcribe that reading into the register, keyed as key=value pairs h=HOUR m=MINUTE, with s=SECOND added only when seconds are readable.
h=11 m=43
